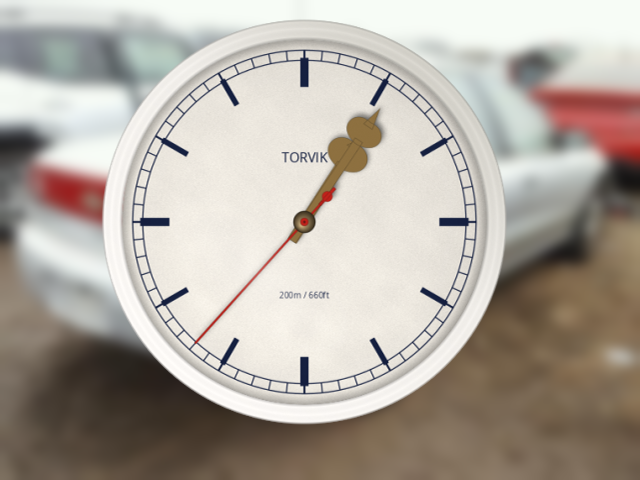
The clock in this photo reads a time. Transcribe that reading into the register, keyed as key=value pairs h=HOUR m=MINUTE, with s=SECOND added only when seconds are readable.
h=1 m=5 s=37
